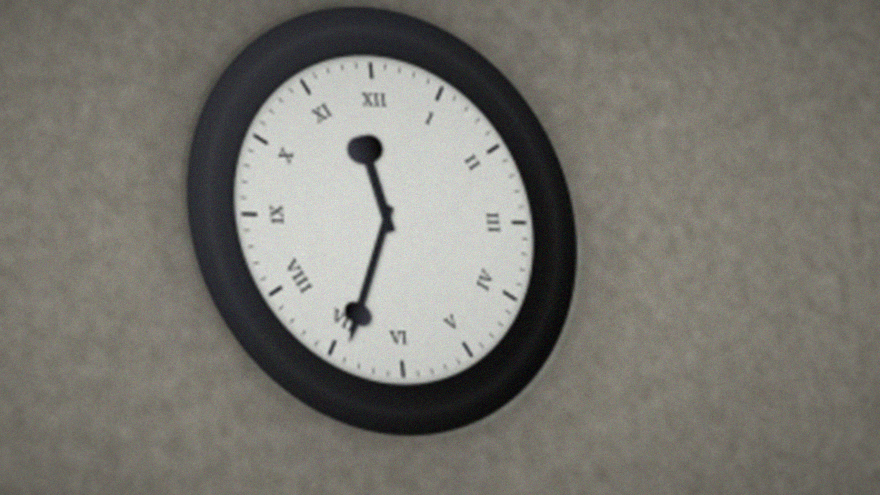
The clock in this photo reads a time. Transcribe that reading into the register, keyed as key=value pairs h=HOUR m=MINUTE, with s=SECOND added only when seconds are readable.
h=11 m=34
